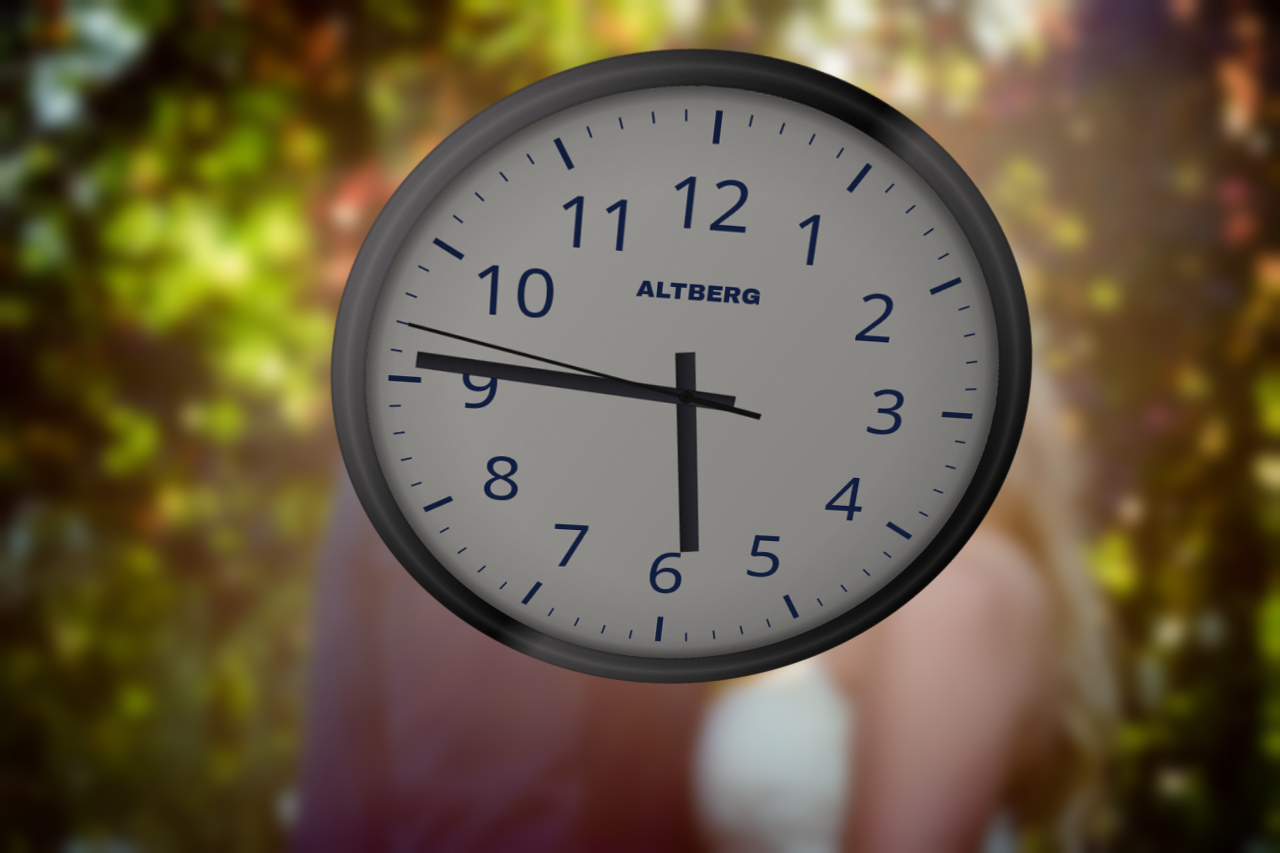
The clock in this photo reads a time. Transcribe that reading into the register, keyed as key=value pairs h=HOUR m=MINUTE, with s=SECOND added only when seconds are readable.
h=5 m=45 s=47
